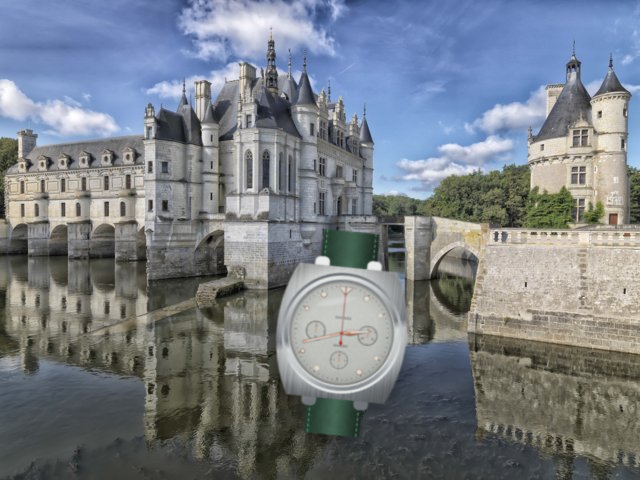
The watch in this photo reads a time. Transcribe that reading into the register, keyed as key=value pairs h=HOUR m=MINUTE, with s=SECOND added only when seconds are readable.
h=2 m=42
